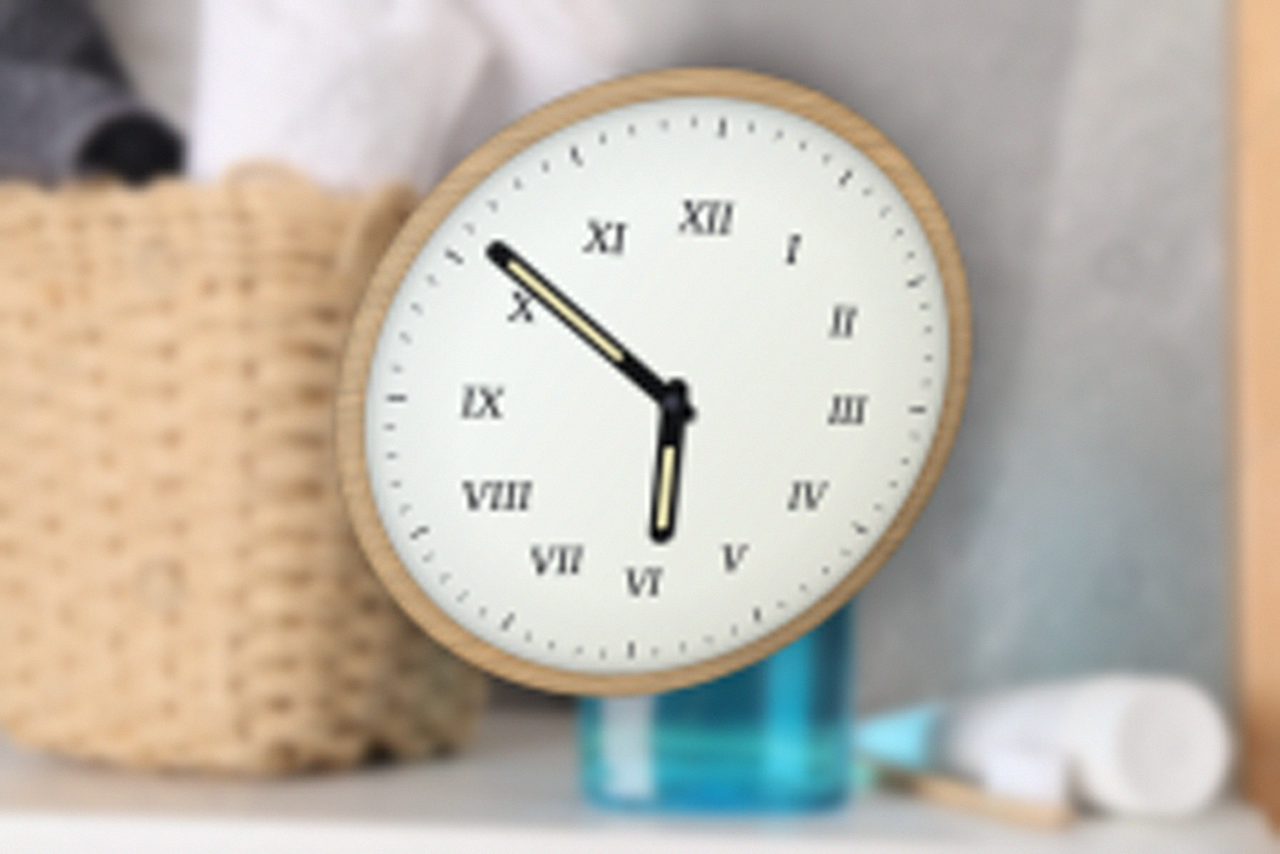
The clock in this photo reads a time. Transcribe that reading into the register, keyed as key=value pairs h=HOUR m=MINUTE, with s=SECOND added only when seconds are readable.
h=5 m=51
